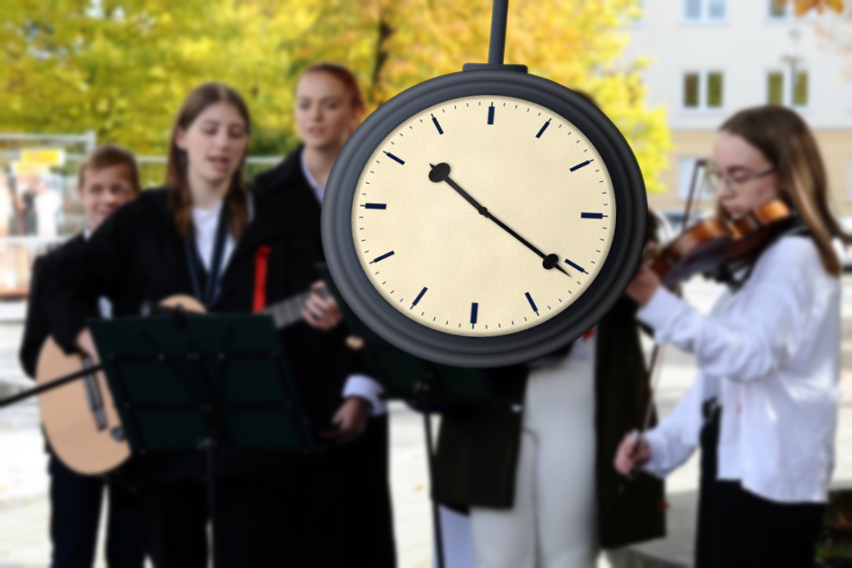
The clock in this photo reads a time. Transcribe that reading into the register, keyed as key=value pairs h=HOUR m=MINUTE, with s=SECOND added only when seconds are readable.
h=10 m=21
